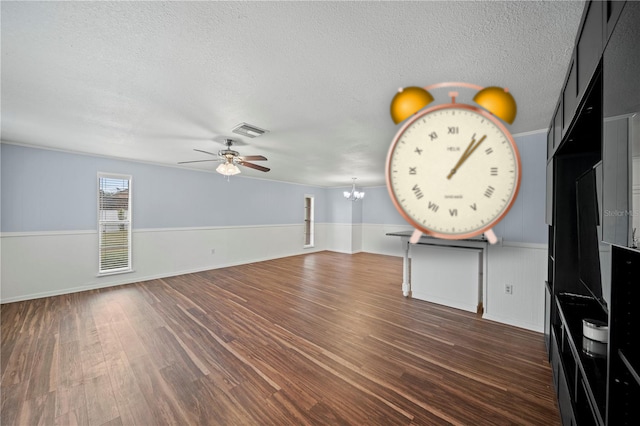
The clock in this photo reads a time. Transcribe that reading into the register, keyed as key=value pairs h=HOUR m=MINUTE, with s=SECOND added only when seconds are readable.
h=1 m=7
